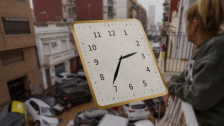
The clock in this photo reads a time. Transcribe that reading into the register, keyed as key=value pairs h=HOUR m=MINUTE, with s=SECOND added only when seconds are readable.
h=2 m=36
